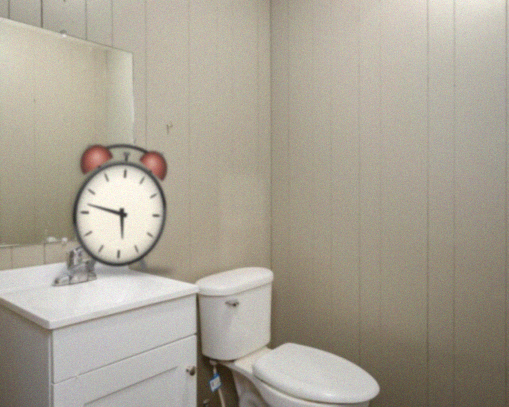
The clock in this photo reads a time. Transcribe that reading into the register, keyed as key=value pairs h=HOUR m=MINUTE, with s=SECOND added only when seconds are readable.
h=5 m=47
